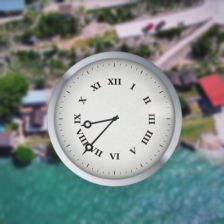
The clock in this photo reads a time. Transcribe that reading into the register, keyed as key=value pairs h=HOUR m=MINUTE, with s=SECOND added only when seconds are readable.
h=8 m=37
